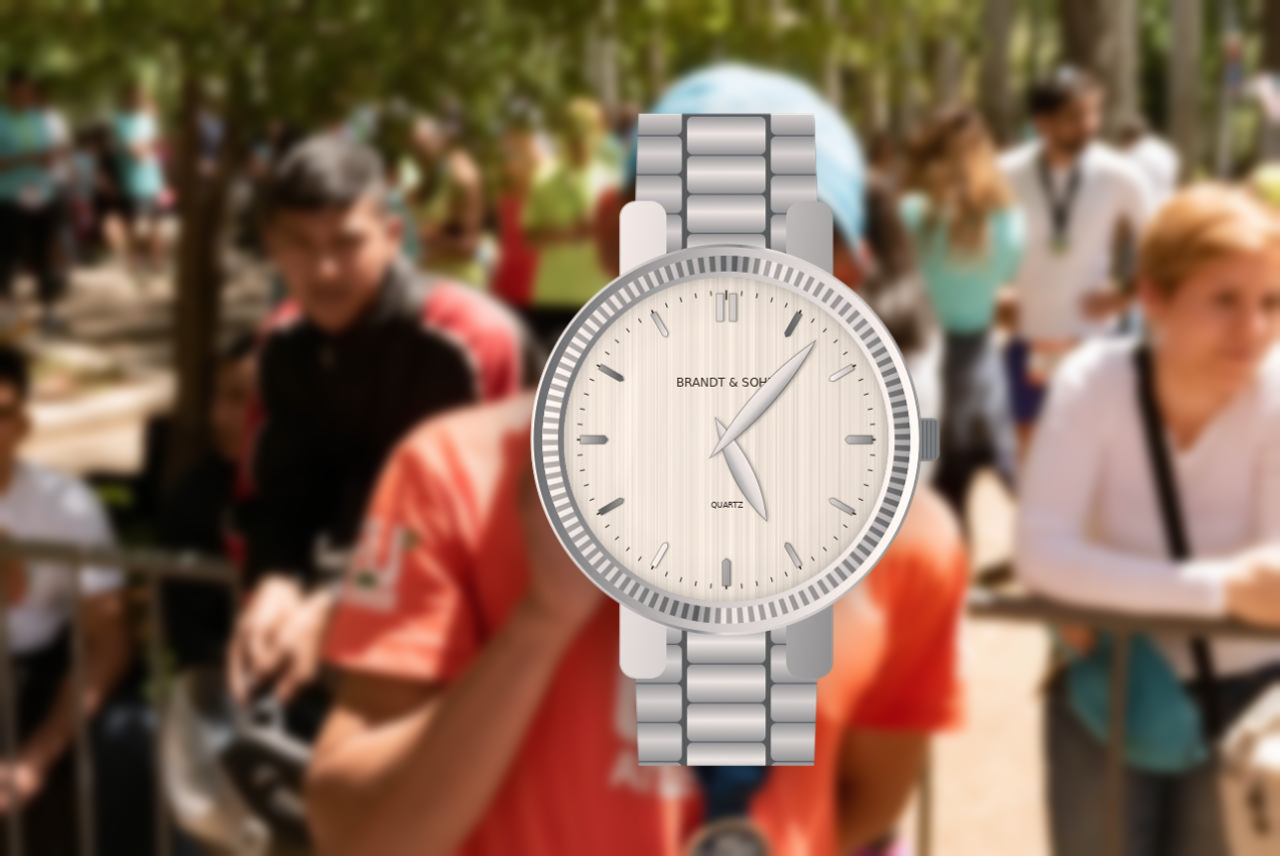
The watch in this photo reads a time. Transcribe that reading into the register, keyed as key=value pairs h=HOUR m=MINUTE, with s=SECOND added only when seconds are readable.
h=5 m=7
